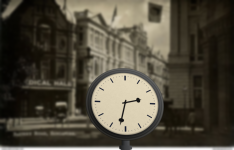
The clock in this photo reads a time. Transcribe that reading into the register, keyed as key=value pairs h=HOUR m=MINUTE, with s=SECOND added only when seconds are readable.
h=2 m=32
